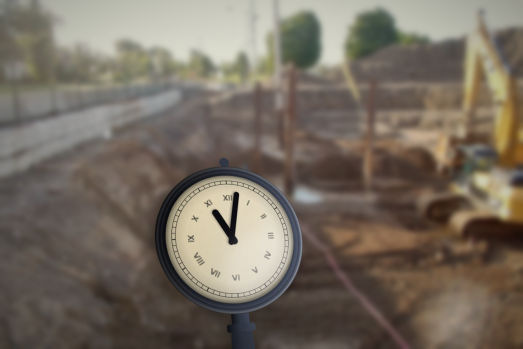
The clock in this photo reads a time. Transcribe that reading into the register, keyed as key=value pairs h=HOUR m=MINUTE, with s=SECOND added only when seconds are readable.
h=11 m=2
